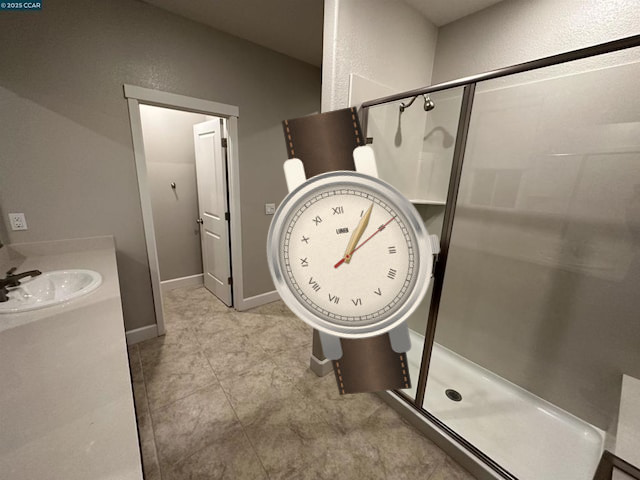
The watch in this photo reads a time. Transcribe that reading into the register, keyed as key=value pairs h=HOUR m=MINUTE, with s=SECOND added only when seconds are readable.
h=1 m=6 s=10
